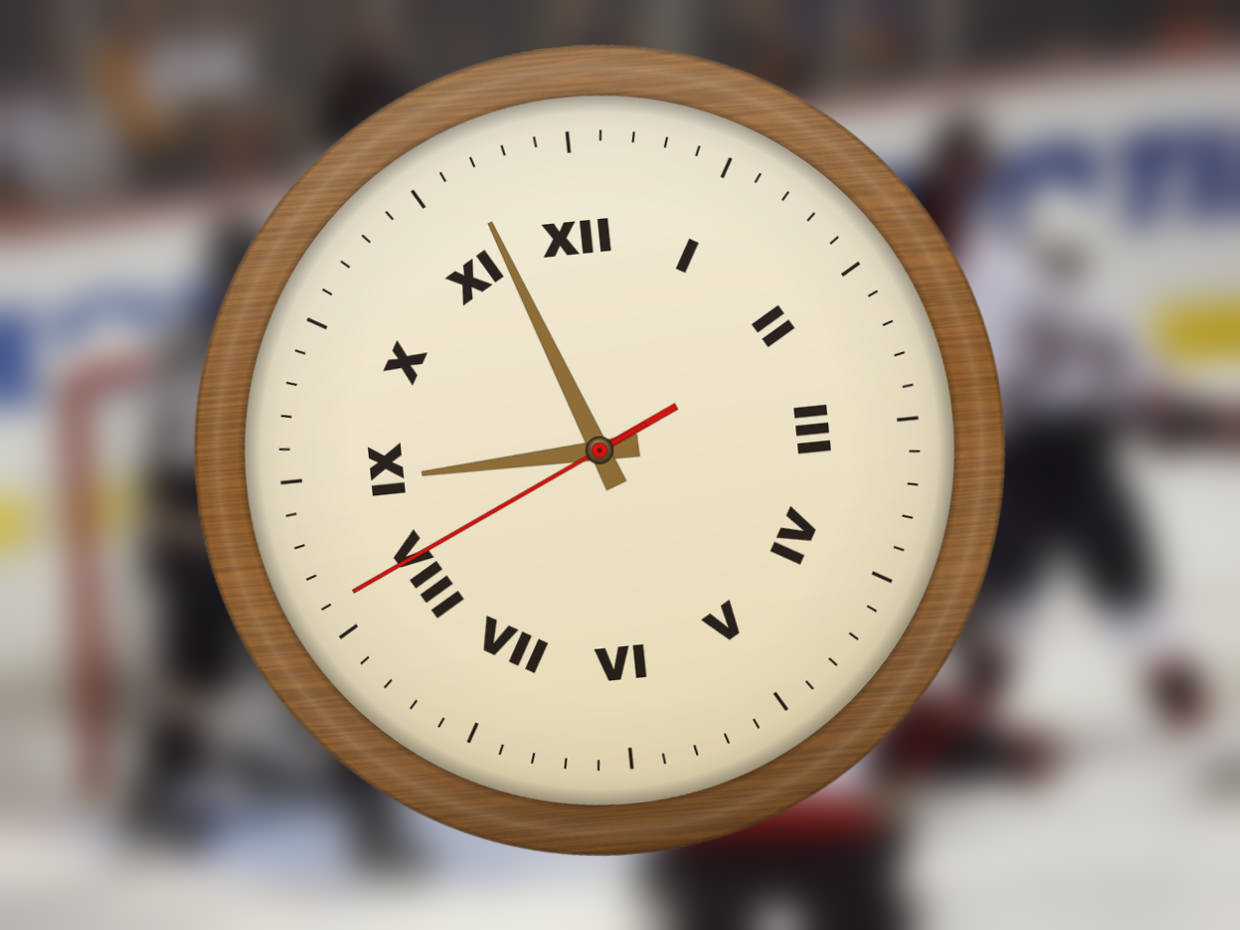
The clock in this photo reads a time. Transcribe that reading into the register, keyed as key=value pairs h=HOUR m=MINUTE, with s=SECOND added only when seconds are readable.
h=8 m=56 s=41
